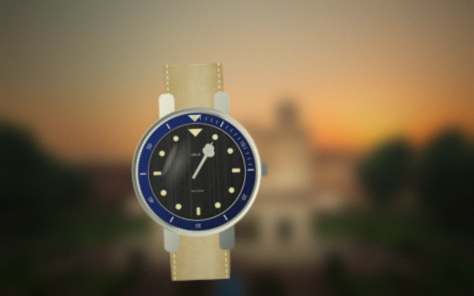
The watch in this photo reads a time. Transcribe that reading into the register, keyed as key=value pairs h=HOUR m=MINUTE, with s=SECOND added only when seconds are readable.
h=1 m=5
